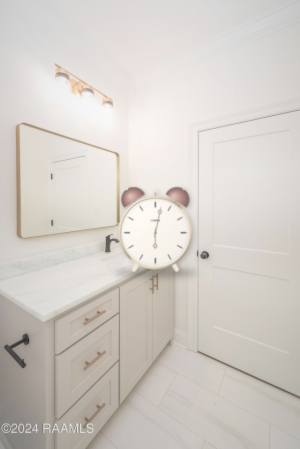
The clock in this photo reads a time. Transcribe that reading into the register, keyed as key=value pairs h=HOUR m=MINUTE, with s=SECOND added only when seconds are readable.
h=6 m=2
